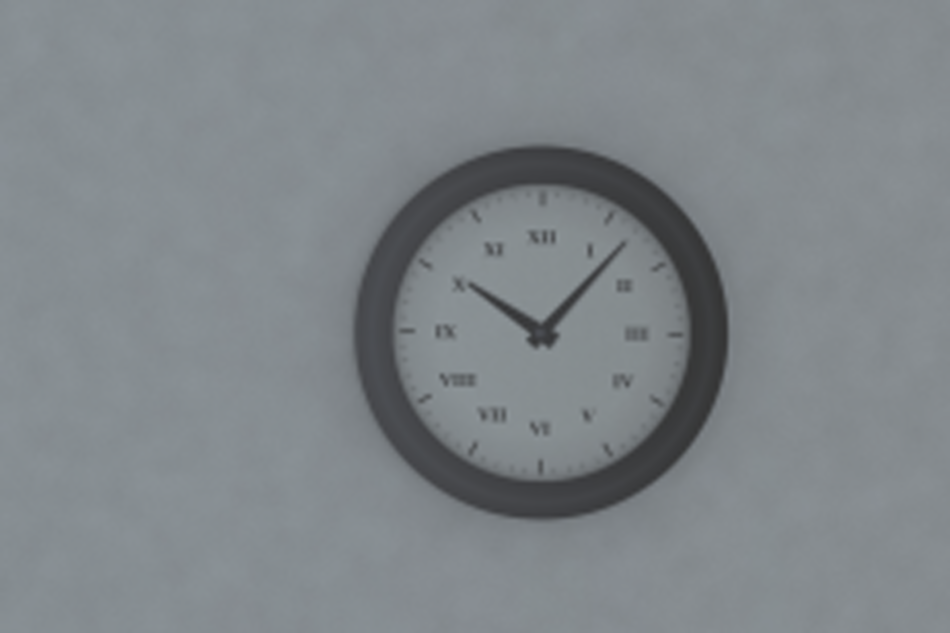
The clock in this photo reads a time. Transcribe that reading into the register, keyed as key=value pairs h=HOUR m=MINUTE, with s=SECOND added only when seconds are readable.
h=10 m=7
